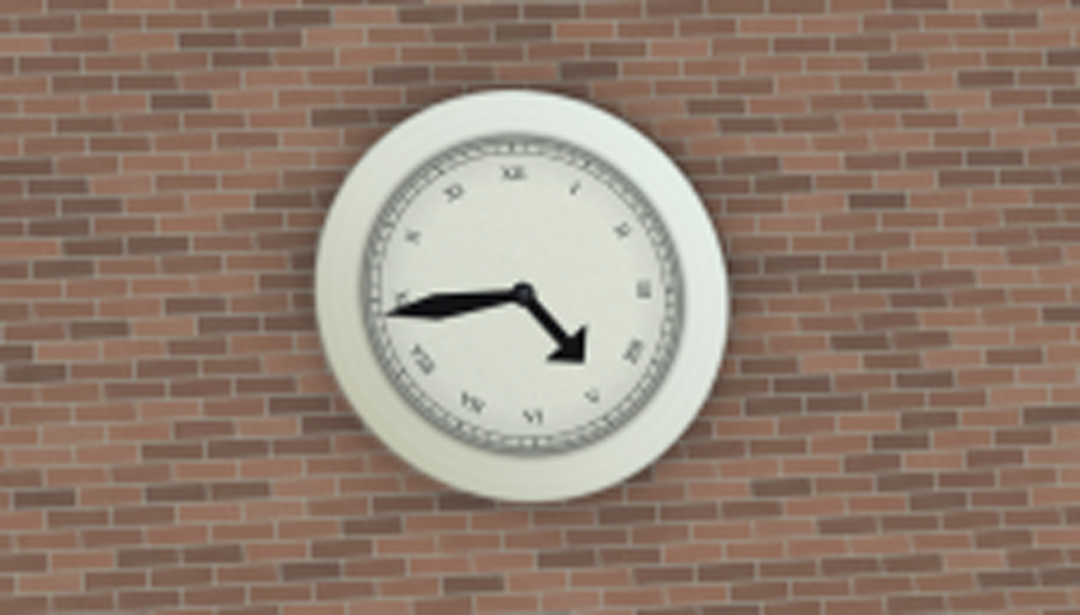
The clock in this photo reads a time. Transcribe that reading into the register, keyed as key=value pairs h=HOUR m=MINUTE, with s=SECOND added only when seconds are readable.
h=4 m=44
